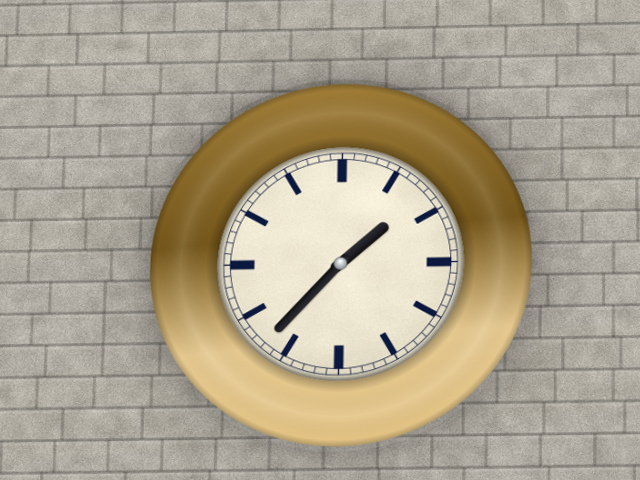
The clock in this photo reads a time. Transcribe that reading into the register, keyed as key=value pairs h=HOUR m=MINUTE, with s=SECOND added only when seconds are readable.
h=1 m=37
